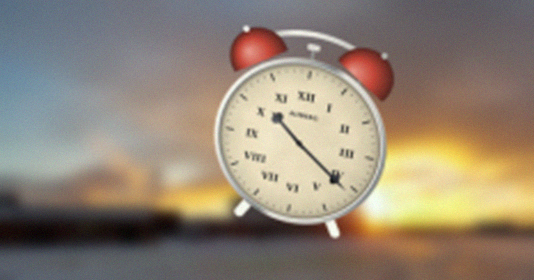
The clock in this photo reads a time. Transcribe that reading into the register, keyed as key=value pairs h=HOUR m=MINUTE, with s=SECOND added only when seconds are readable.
h=10 m=21
